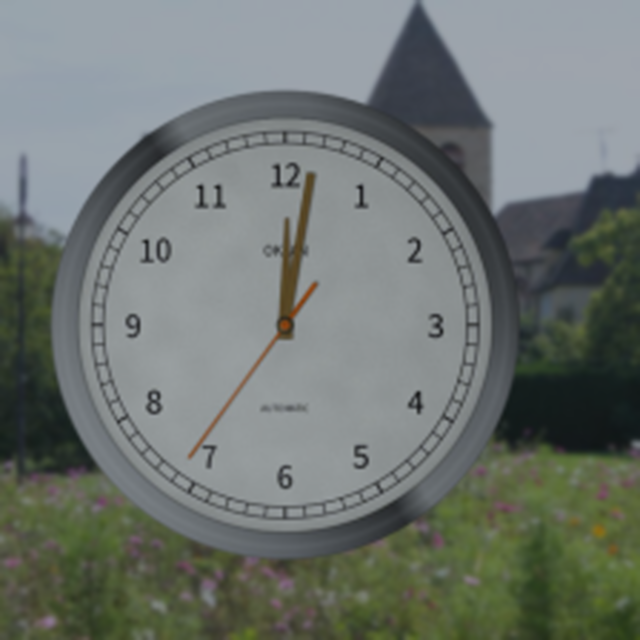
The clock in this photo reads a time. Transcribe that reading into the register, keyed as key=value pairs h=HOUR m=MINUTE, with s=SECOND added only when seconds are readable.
h=12 m=1 s=36
